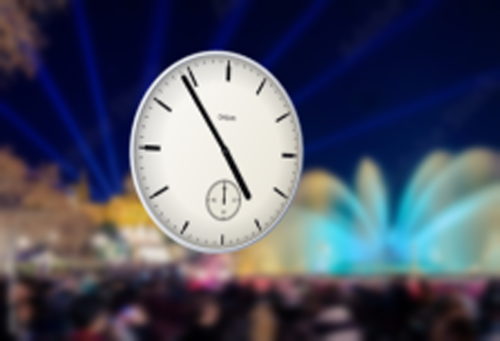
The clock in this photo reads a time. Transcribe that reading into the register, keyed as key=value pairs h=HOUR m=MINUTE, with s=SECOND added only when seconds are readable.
h=4 m=54
